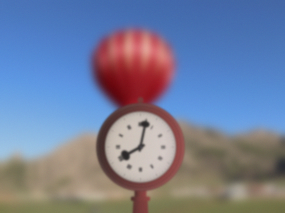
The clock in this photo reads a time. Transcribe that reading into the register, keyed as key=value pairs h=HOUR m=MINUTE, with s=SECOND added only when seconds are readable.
h=8 m=2
